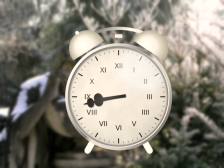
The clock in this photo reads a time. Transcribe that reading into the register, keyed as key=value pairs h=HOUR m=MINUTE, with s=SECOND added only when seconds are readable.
h=8 m=43
